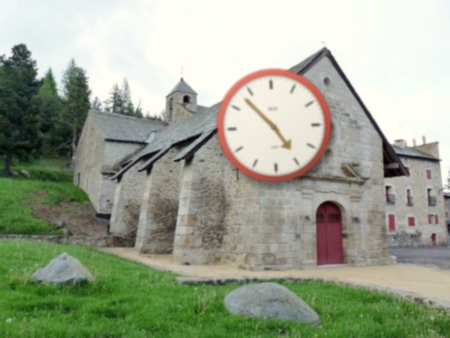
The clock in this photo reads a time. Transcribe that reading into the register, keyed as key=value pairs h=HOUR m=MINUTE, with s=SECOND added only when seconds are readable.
h=4 m=53
